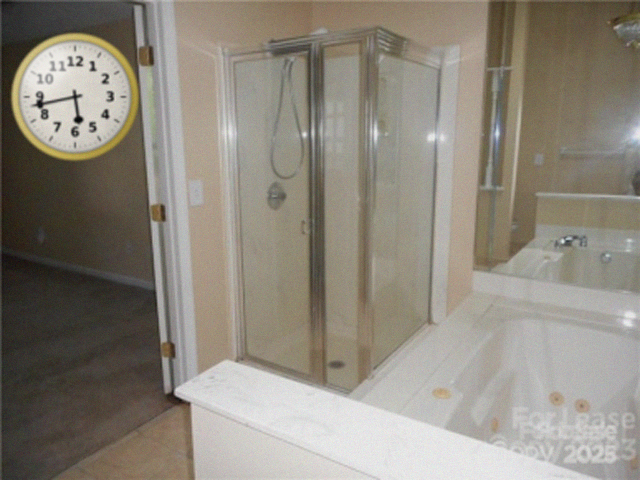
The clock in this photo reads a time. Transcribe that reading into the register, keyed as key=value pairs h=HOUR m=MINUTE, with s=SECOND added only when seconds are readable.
h=5 m=43
